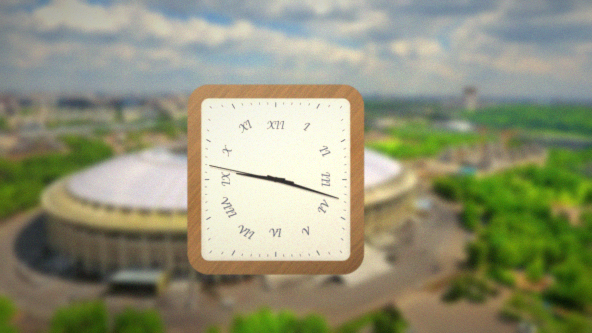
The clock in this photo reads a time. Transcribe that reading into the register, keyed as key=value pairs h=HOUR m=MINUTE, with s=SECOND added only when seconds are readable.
h=9 m=17 s=47
